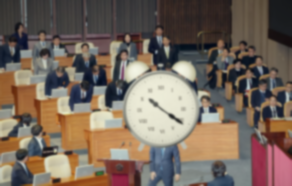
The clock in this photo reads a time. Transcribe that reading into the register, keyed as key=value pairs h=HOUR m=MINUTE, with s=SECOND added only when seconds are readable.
h=10 m=21
